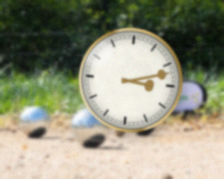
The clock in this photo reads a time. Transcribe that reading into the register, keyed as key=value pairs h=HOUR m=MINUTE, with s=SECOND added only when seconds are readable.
h=3 m=12
